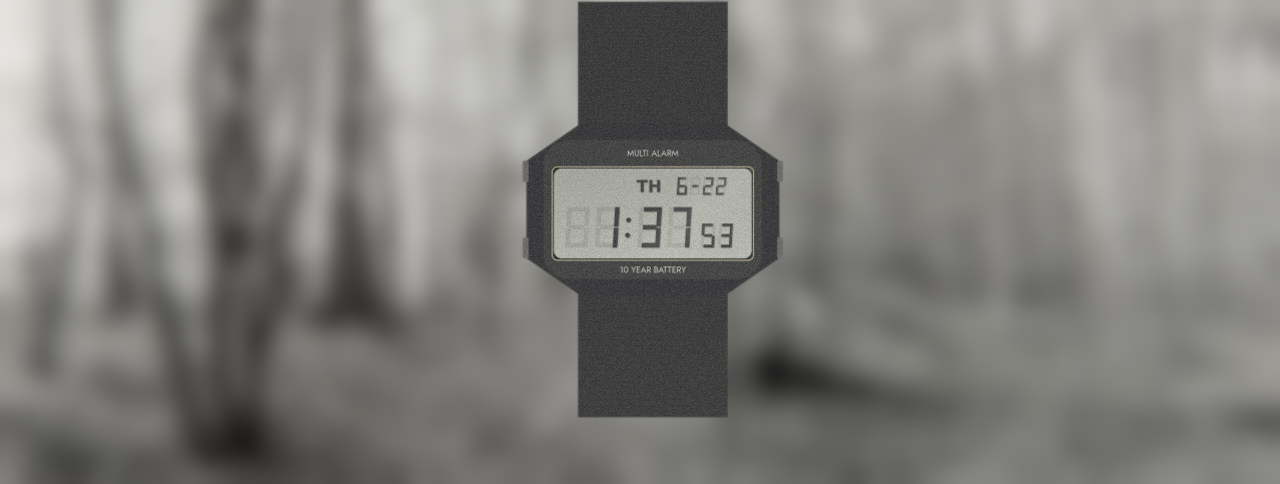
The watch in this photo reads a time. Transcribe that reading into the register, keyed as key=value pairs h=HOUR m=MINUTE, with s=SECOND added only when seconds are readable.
h=1 m=37 s=53
